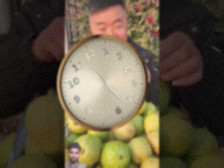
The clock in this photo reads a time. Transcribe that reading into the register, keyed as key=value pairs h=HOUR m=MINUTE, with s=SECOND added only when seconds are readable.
h=11 m=27
